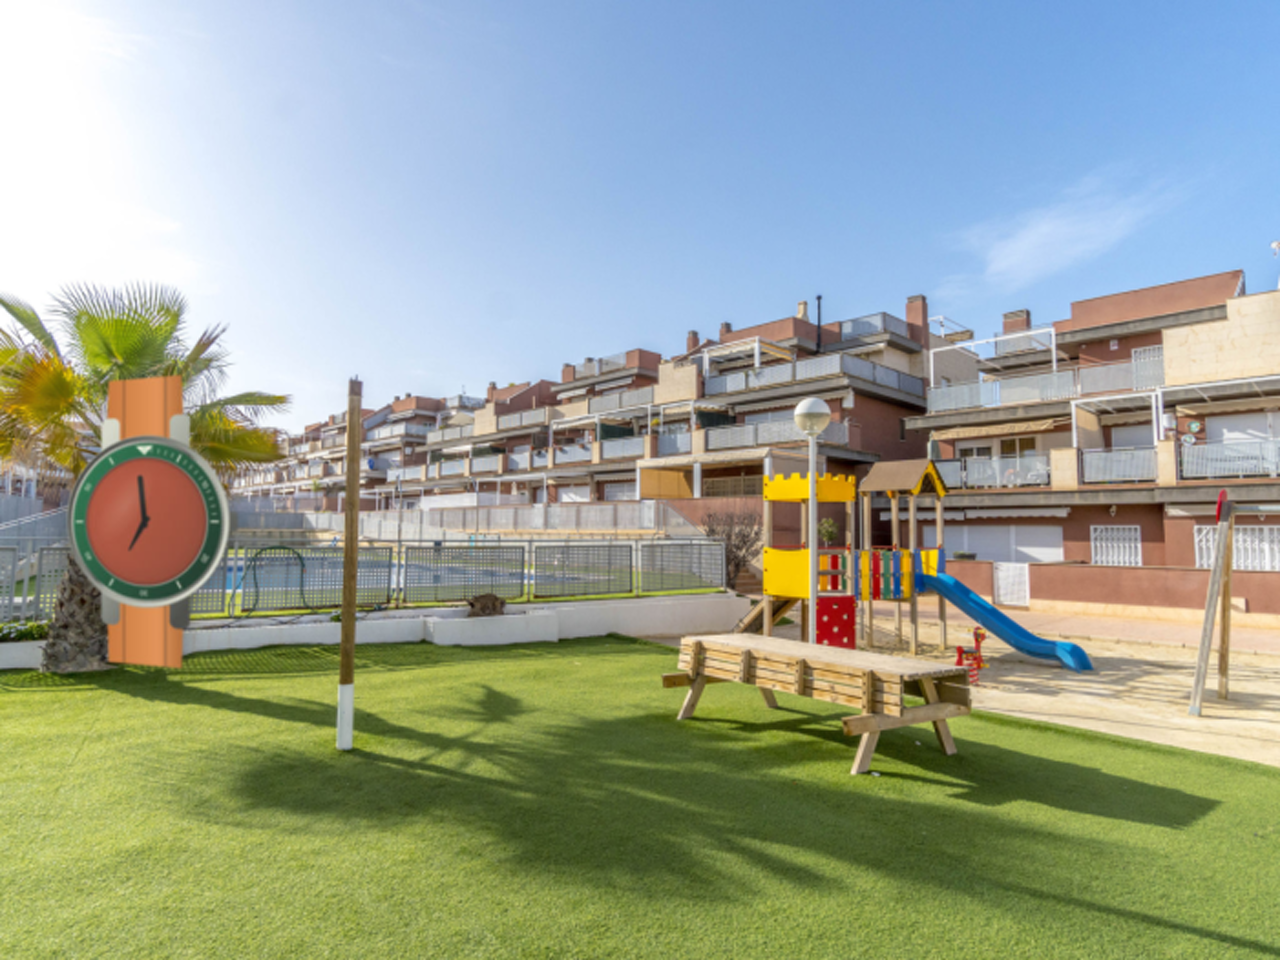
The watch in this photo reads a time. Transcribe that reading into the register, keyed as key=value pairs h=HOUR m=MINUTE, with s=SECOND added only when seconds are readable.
h=6 m=59
